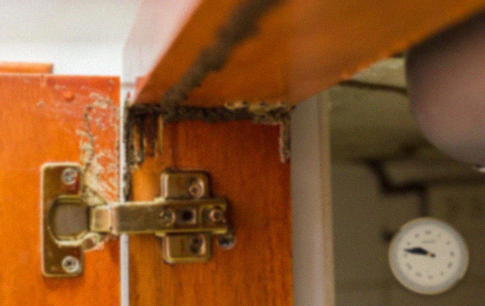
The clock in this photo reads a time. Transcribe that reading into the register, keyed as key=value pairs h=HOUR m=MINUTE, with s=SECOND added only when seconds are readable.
h=9 m=47
